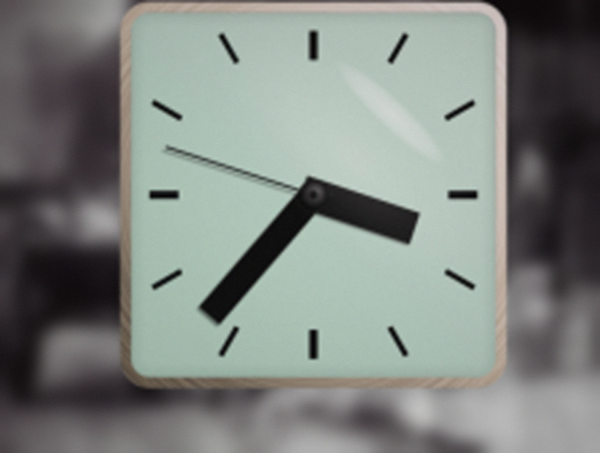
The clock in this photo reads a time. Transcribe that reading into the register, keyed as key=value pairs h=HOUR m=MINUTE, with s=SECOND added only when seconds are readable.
h=3 m=36 s=48
